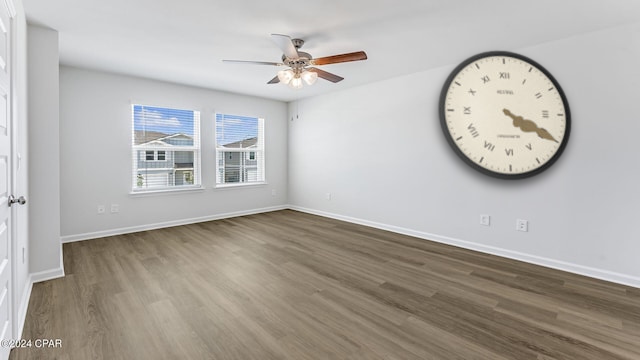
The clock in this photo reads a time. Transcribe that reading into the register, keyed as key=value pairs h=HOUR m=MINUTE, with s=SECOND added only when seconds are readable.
h=4 m=20
